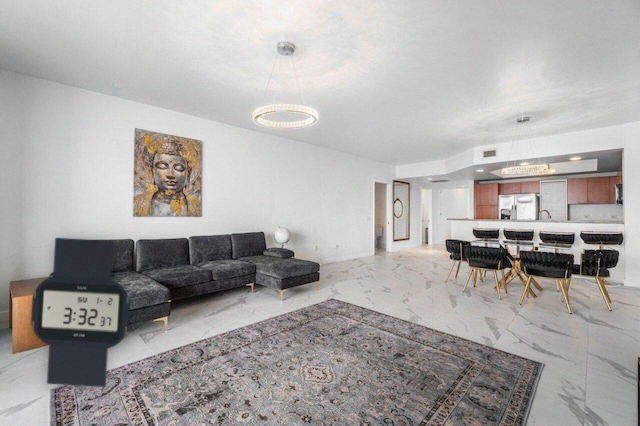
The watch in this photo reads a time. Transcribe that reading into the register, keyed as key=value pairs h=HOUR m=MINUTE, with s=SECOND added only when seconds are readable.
h=3 m=32
